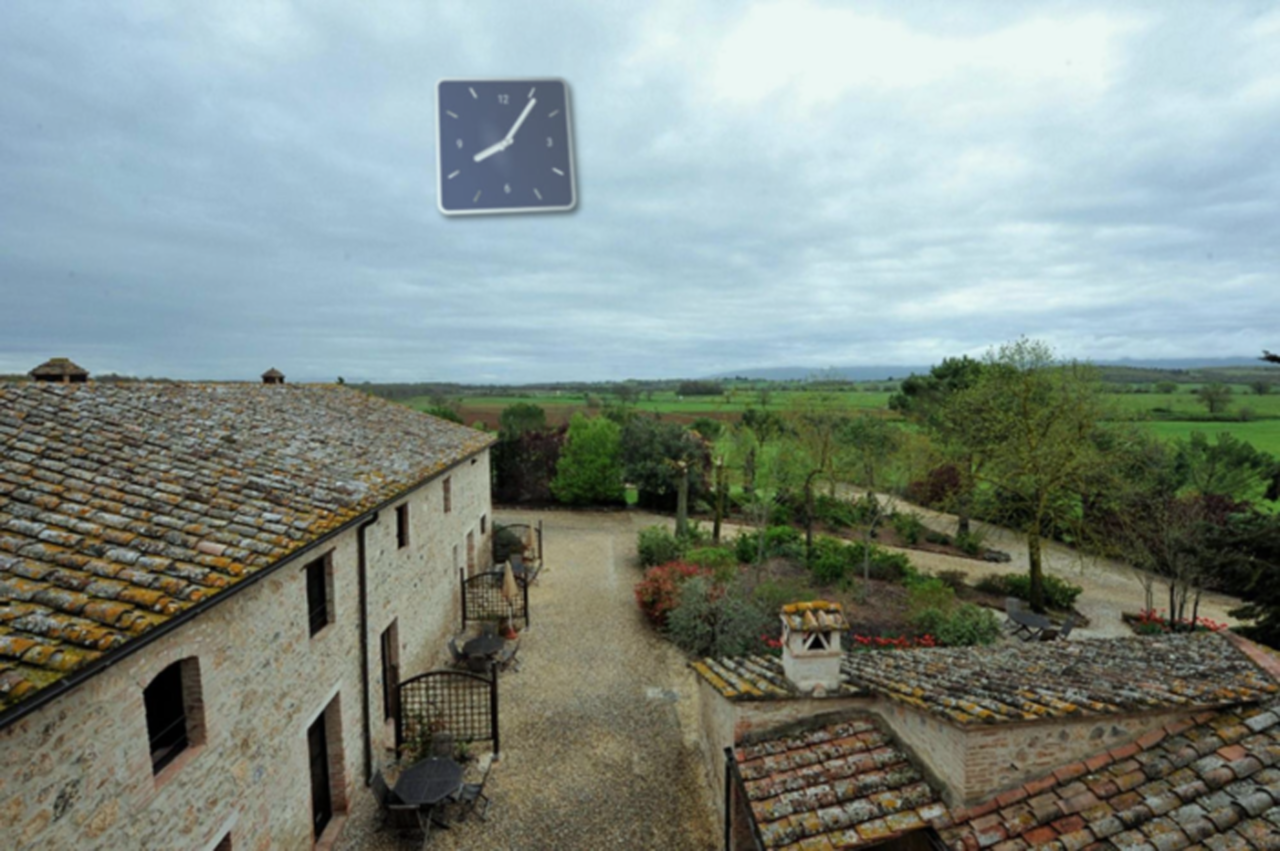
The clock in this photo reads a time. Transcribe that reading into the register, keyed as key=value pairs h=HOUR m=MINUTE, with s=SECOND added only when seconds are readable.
h=8 m=6
